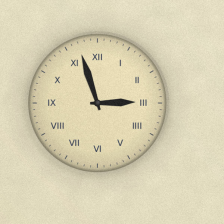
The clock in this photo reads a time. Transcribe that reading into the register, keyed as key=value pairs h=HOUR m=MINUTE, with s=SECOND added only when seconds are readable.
h=2 m=57
